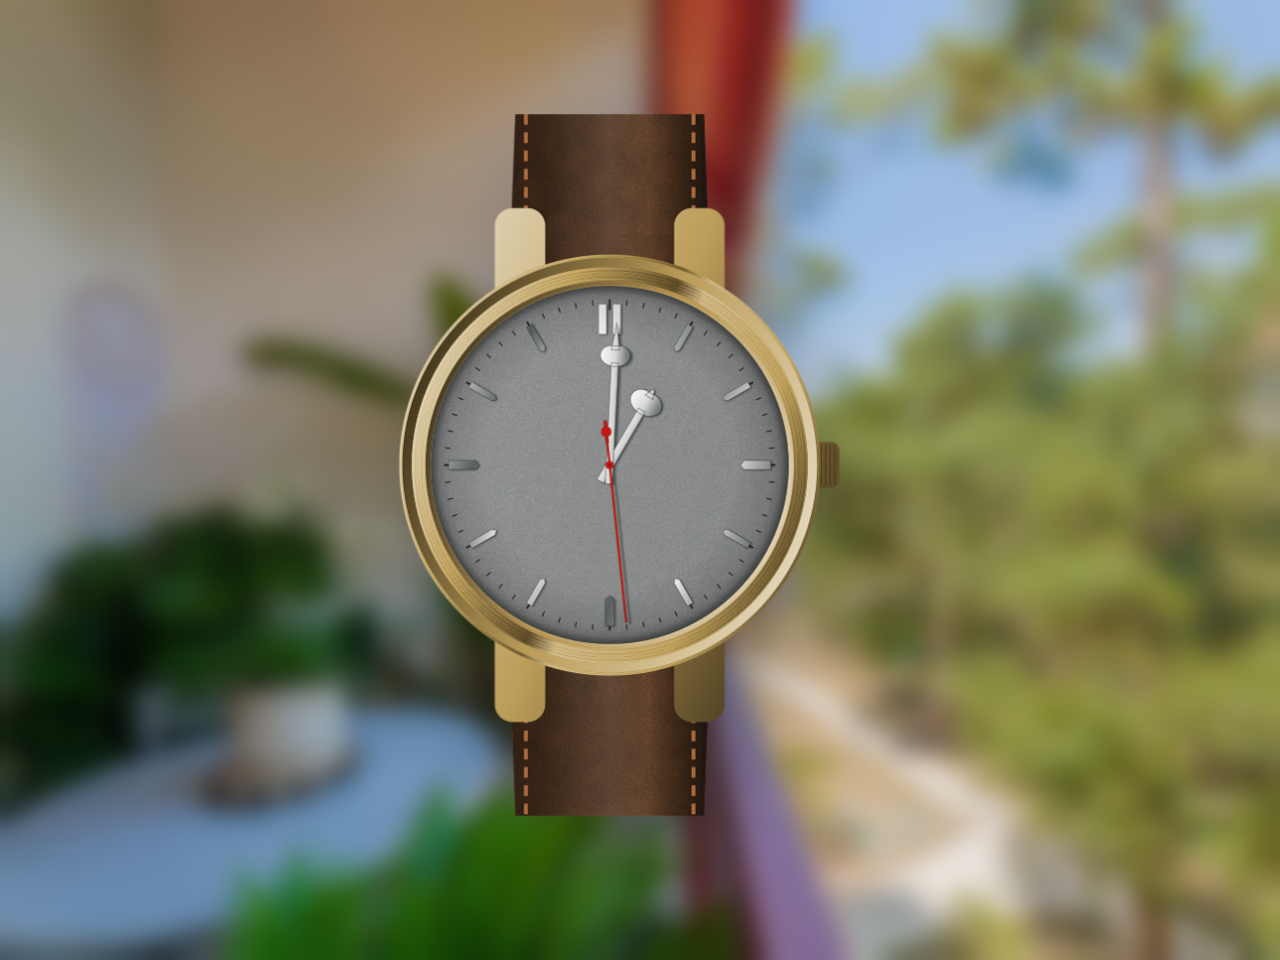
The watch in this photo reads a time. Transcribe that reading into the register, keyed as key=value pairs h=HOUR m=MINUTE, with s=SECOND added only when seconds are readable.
h=1 m=0 s=29
